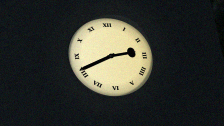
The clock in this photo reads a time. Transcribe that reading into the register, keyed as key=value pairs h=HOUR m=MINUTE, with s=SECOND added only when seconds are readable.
h=2 m=41
